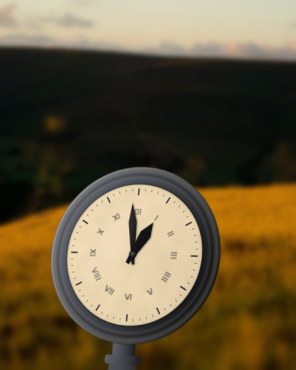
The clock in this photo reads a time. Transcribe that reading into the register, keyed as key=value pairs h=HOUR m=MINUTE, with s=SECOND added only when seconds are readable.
h=12 m=59
